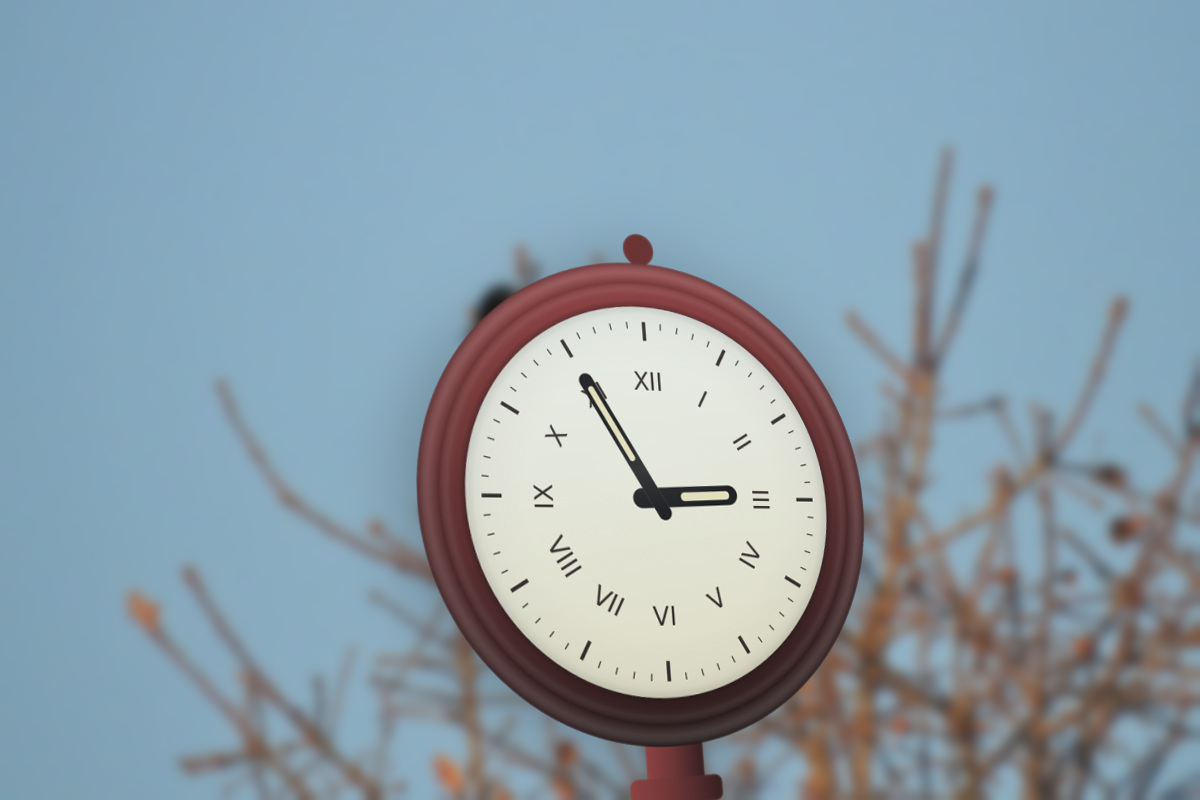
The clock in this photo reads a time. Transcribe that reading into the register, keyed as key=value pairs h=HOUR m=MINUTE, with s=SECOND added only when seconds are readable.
h=2 m=55
